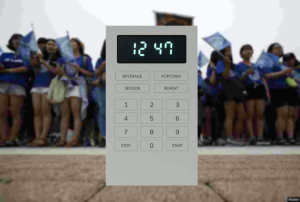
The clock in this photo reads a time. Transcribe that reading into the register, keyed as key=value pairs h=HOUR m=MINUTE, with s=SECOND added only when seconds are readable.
h=12 m=47
